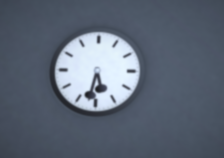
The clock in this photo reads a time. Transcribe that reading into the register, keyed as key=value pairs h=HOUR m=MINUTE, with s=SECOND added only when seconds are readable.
h=5 m=32
